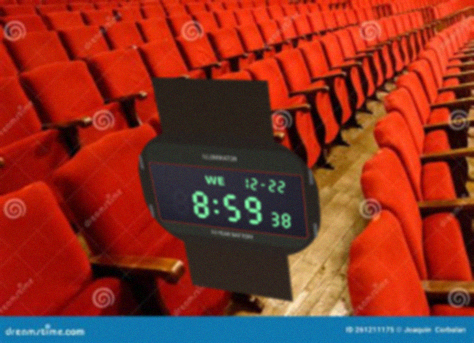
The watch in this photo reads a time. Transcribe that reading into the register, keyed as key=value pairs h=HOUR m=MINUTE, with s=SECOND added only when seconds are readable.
h=8 m=59 s=38
